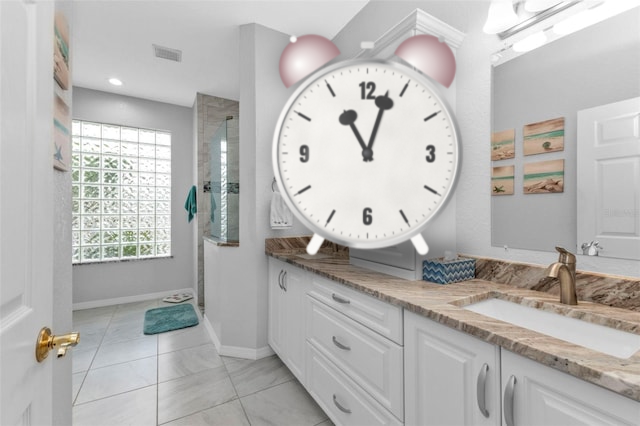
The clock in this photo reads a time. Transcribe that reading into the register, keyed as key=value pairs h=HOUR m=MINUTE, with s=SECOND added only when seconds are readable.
h=11 m=3
